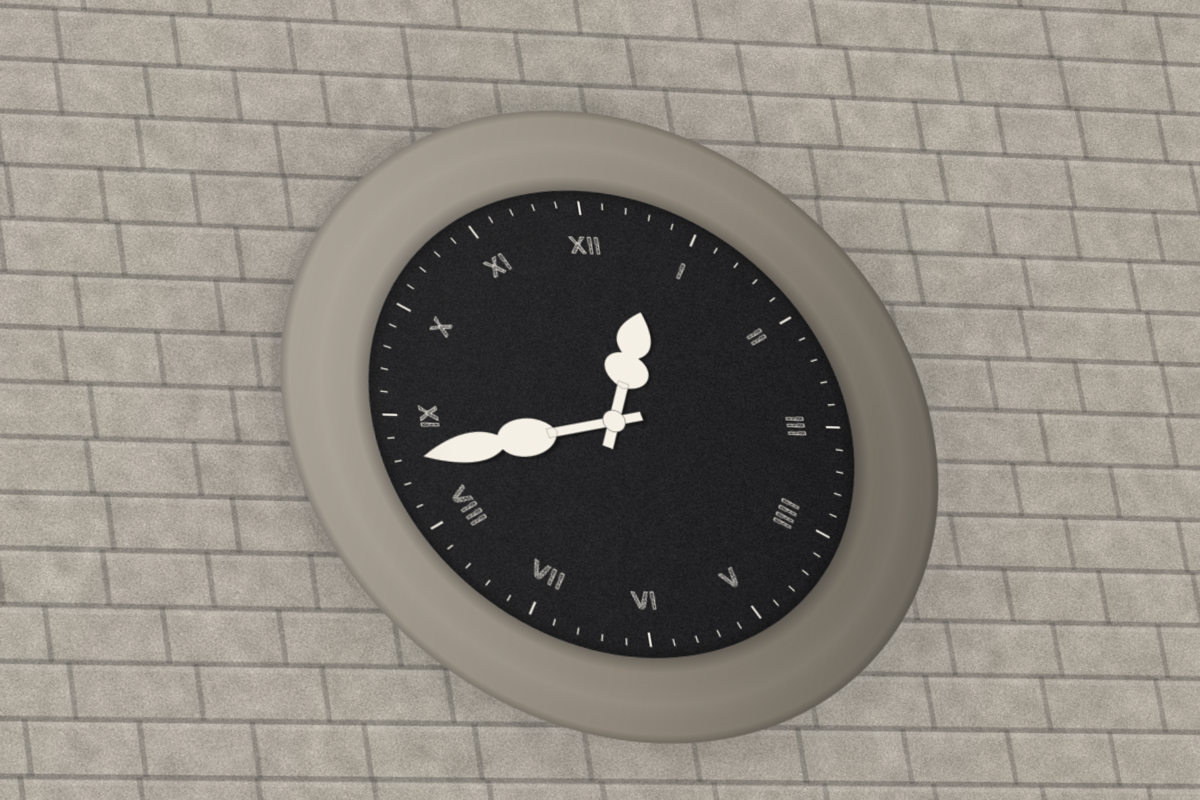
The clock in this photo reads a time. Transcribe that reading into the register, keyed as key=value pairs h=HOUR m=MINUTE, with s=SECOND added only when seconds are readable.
h=12 m=43
